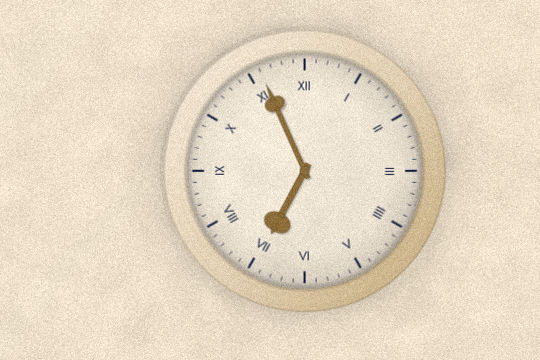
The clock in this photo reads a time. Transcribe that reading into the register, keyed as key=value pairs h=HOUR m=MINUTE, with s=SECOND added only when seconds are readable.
h=6 m=56
